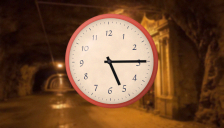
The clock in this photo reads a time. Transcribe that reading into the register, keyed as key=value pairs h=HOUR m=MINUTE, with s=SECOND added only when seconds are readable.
h=5 m=15
